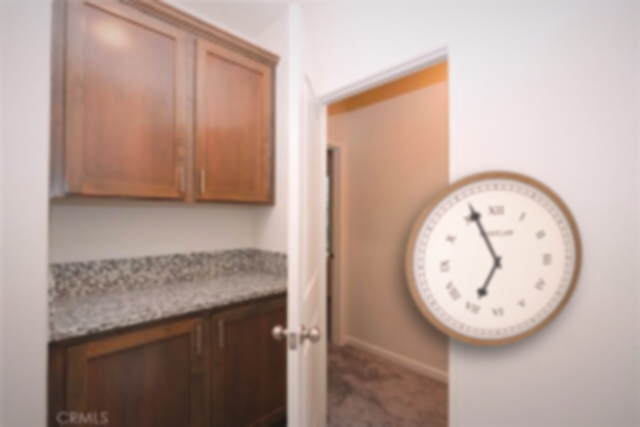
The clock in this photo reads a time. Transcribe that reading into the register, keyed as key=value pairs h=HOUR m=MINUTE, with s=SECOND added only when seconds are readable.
h=6 m=56
